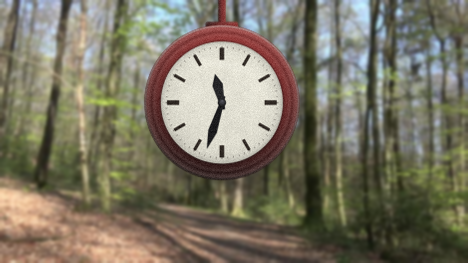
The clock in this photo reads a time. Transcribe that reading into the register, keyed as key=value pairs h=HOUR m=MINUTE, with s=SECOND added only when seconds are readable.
h=11 m=33
